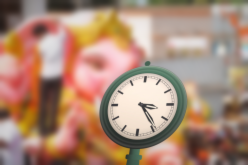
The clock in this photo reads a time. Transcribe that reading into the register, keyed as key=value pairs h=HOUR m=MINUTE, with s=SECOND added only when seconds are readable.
h=3 m=24
